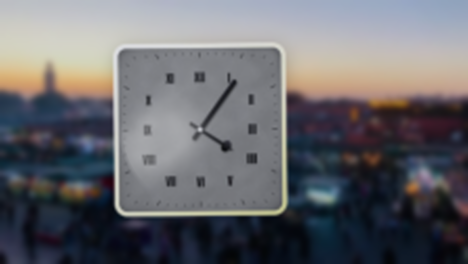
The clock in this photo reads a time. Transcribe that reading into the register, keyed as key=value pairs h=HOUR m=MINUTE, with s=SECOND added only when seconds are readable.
h=4 m=6
